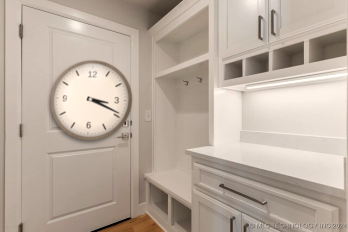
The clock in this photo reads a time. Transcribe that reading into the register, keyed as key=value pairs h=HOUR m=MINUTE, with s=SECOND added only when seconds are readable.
h=3 m=19
